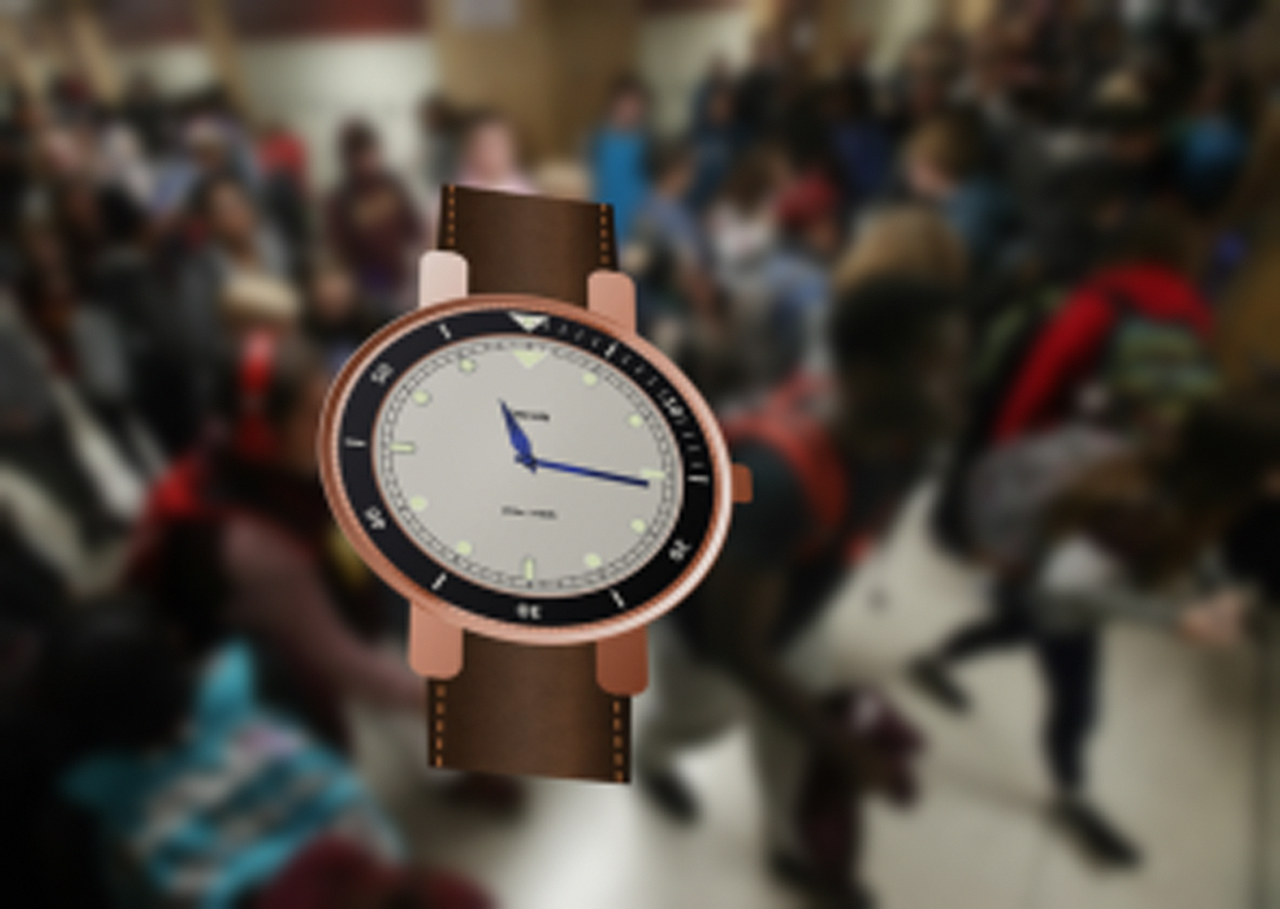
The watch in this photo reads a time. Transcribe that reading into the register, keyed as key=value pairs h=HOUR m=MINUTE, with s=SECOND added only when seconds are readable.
h=11 m=16
